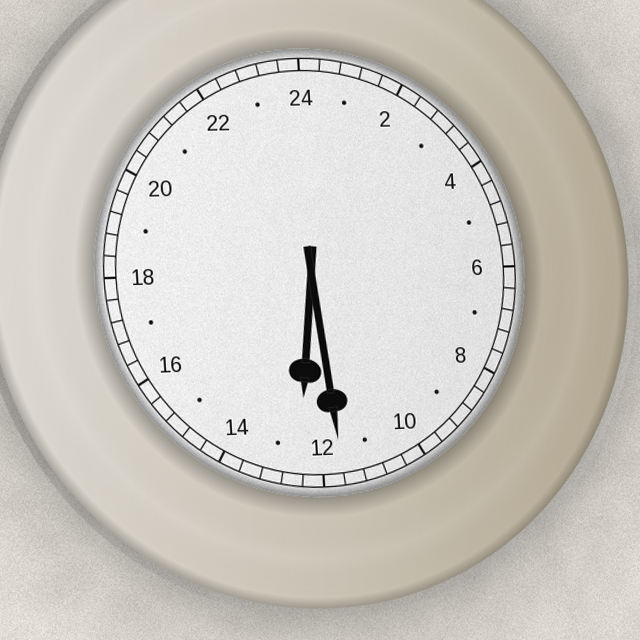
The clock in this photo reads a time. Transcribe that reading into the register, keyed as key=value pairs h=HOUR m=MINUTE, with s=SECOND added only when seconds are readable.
h=12 m=29
